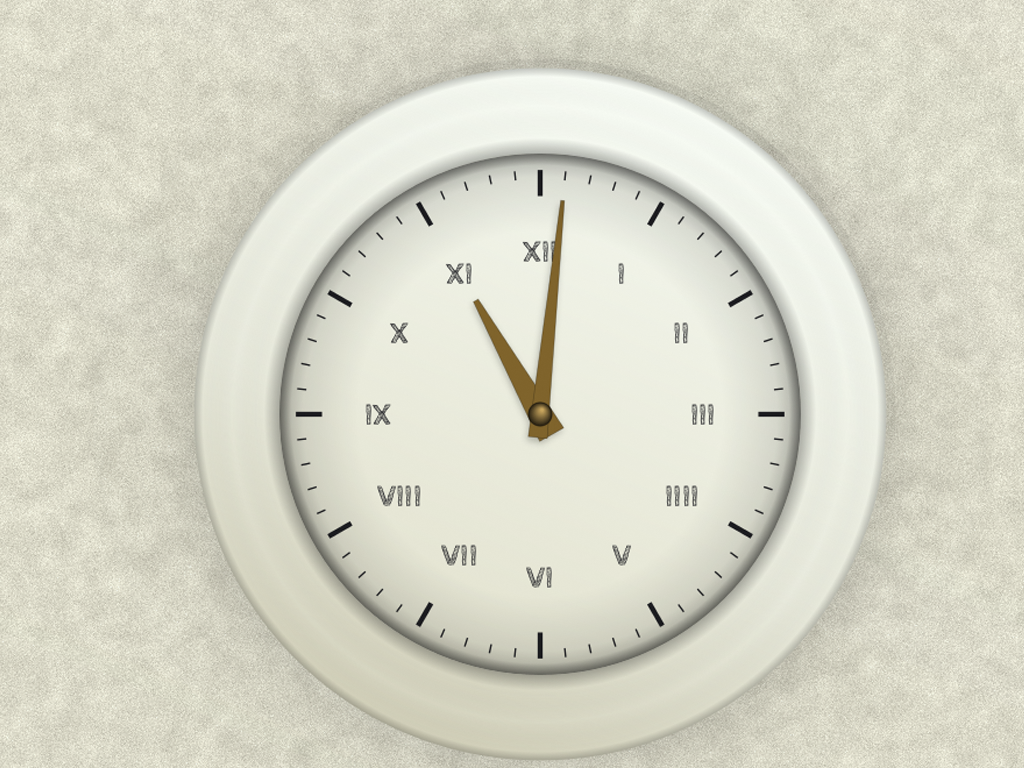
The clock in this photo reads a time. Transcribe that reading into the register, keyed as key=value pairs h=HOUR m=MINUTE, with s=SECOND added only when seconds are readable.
h=11 m=1
